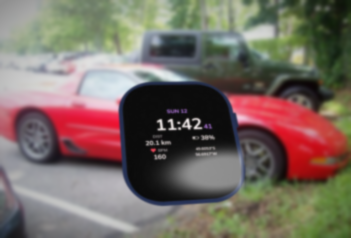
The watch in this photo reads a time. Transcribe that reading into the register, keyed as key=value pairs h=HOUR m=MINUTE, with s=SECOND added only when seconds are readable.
h=11 m=42
